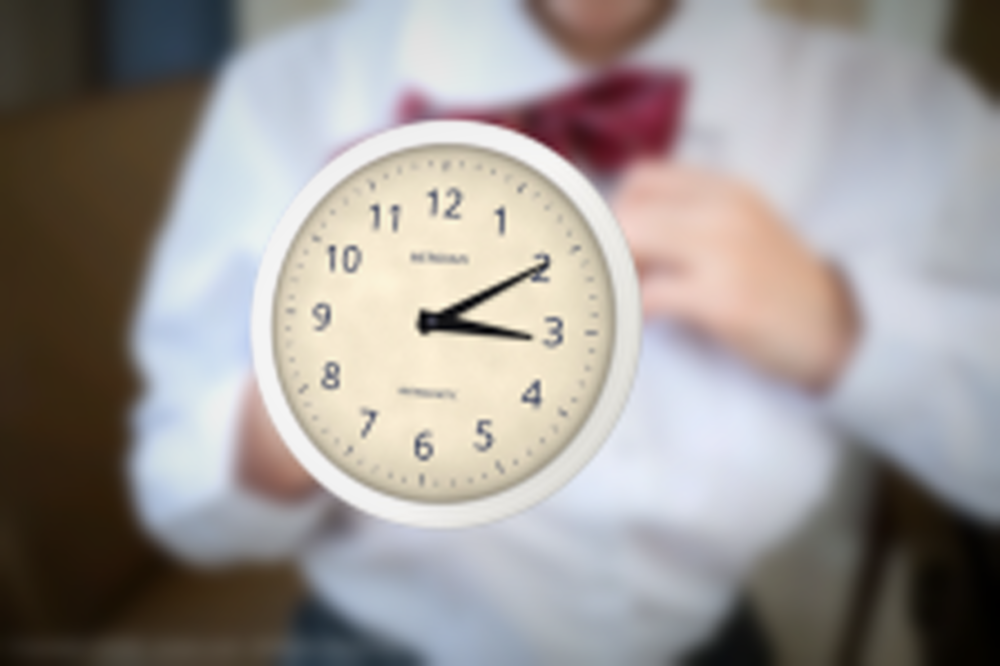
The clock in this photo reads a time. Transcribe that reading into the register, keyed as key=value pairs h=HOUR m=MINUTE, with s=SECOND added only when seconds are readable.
h=3 m=10
